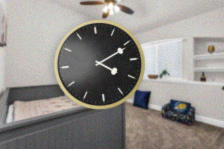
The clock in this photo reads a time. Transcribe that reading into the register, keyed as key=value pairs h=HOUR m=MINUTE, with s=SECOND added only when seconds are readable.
h=4 m=11
